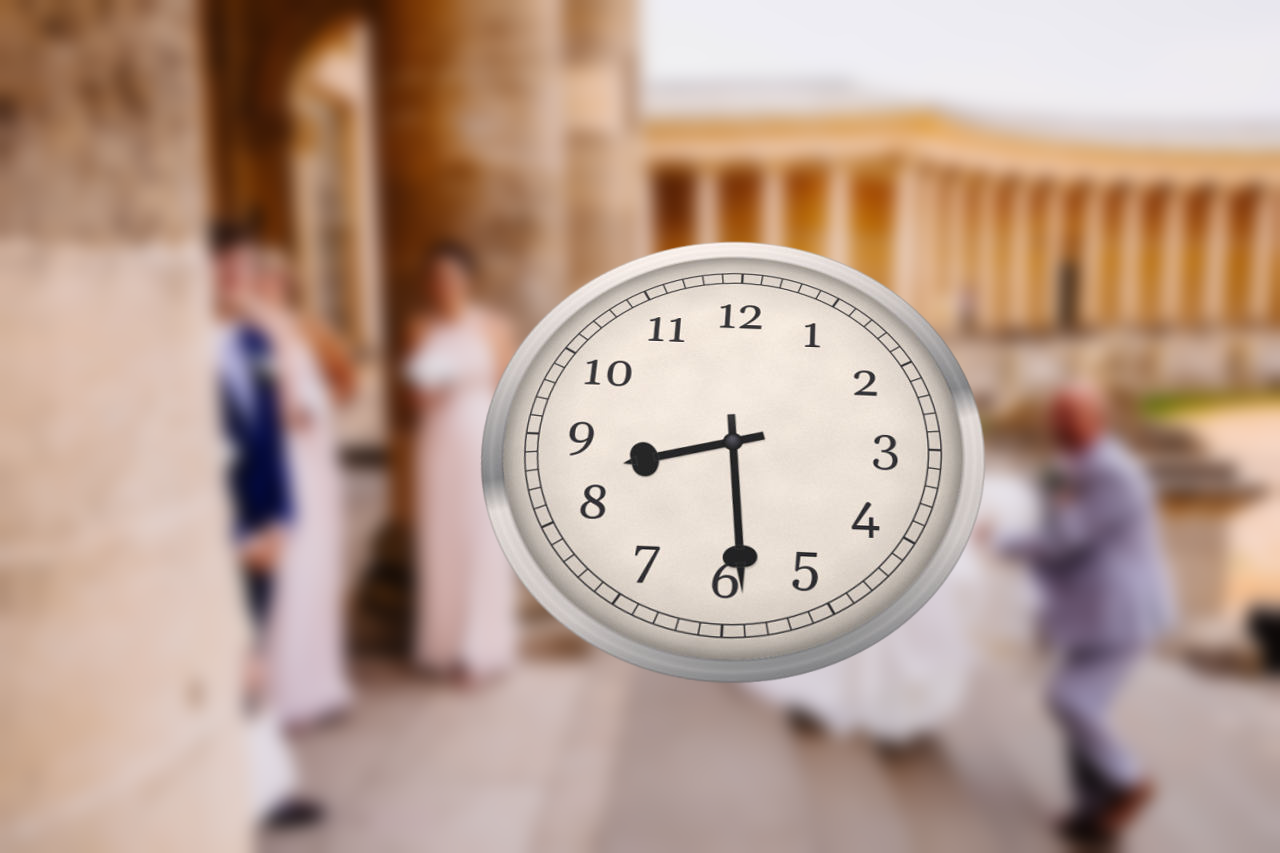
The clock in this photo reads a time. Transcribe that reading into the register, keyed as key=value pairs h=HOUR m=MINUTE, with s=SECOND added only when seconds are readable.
h=8 m=29
